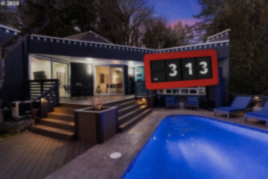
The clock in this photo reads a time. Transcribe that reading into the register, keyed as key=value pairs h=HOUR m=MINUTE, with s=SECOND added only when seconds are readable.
h=3 m=13
